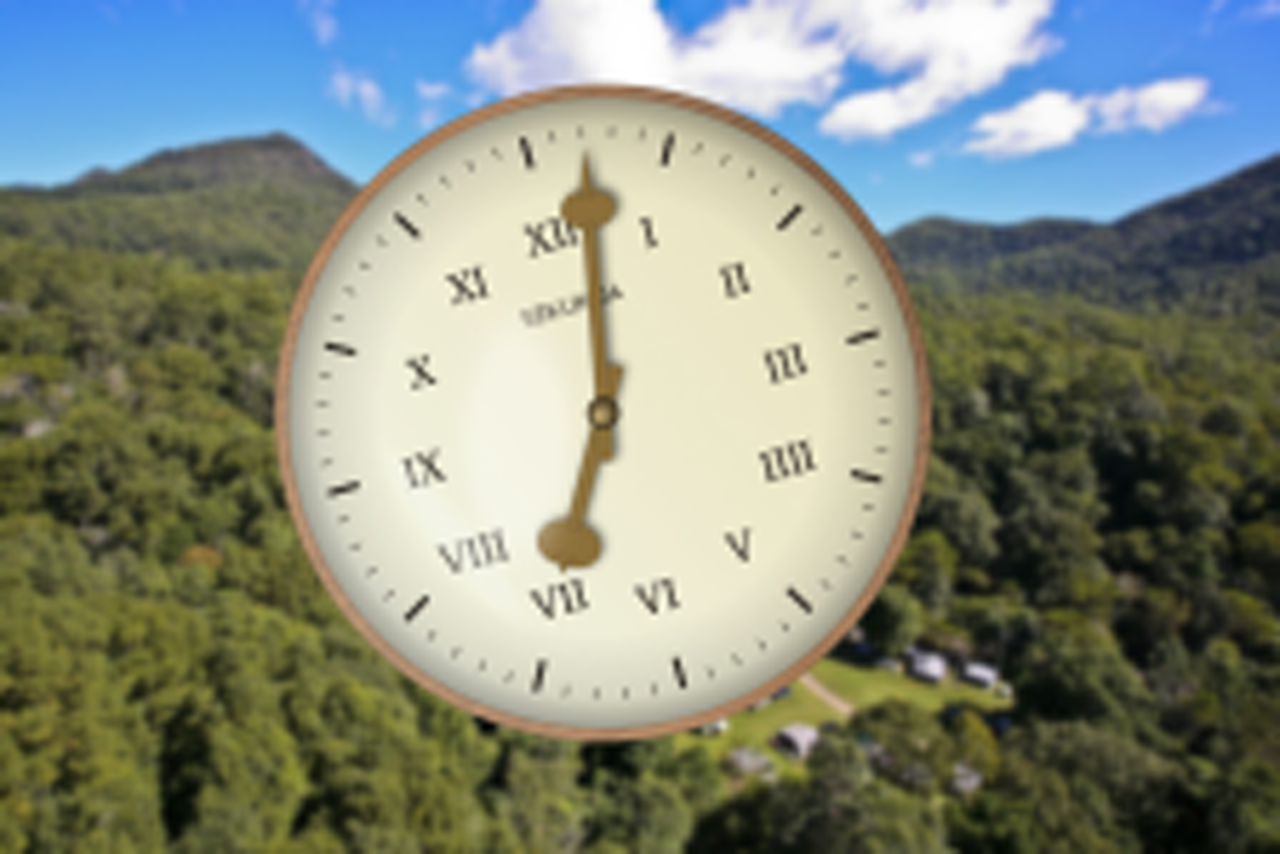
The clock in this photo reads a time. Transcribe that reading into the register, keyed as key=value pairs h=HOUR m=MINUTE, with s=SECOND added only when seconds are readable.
h=7 m=2
